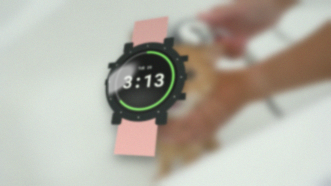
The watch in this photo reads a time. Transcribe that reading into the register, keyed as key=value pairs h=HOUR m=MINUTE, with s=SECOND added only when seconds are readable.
h=3 m=13
